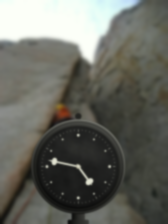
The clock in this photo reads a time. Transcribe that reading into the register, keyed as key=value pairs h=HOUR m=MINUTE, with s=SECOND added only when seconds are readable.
h=4 m=47
